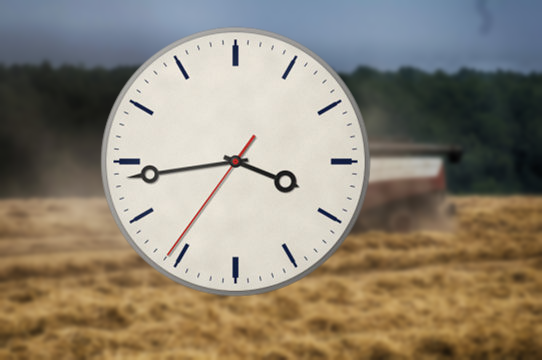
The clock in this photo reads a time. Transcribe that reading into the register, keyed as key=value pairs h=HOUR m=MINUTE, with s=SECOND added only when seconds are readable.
h=3 m=43 s=36
